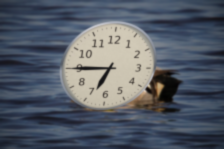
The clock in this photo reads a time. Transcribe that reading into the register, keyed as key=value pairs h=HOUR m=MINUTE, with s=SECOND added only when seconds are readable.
h=6 m=45
